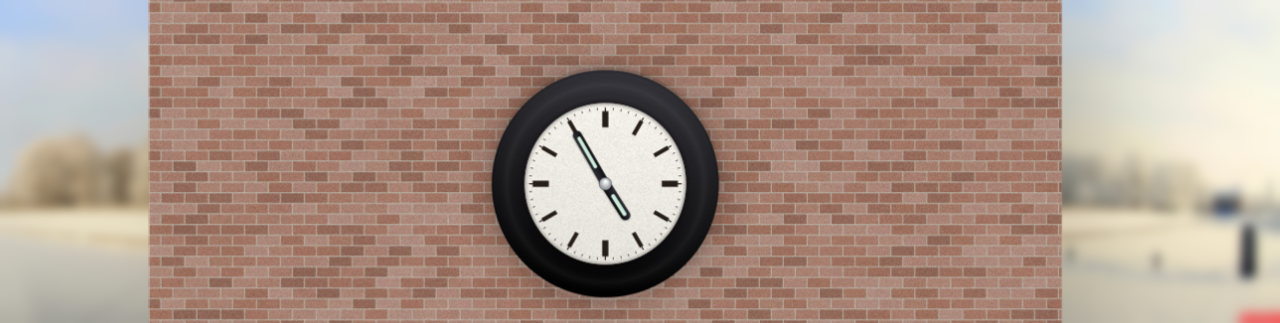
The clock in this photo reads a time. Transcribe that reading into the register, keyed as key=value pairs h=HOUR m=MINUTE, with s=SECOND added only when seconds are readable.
h=4 m=55
